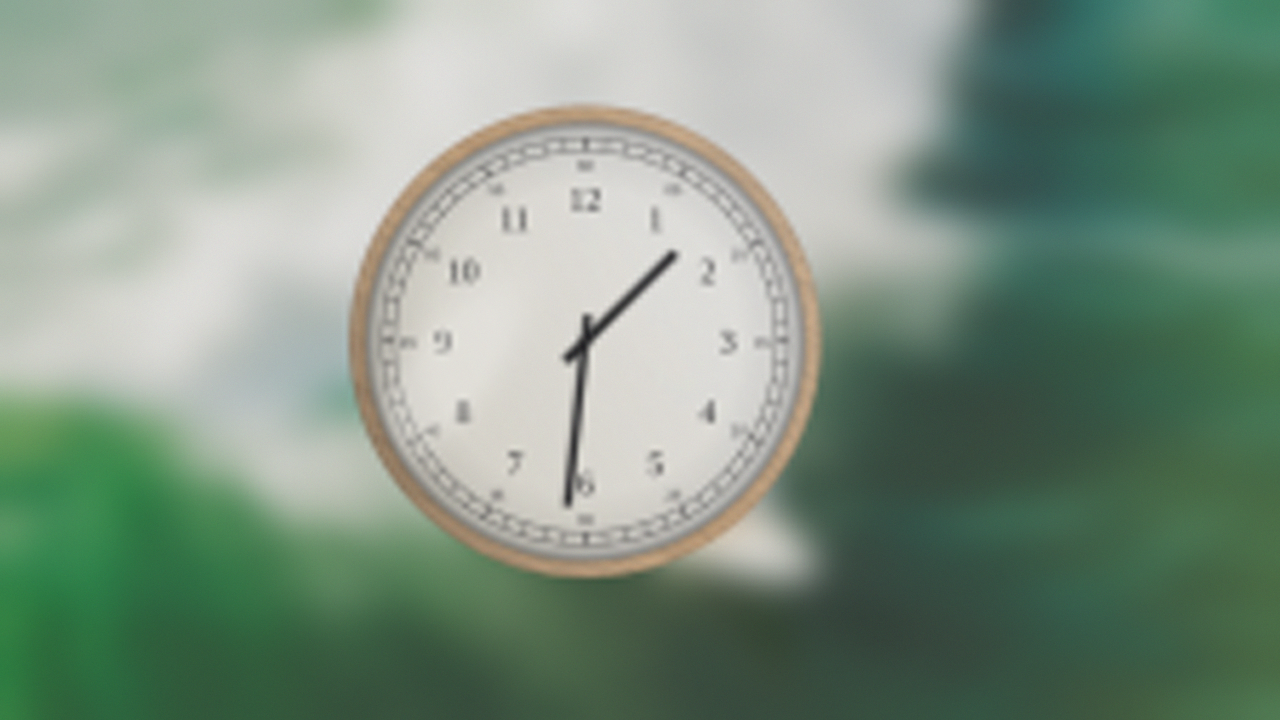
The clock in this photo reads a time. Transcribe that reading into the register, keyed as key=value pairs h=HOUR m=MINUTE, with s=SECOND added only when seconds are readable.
h=1 m=31
